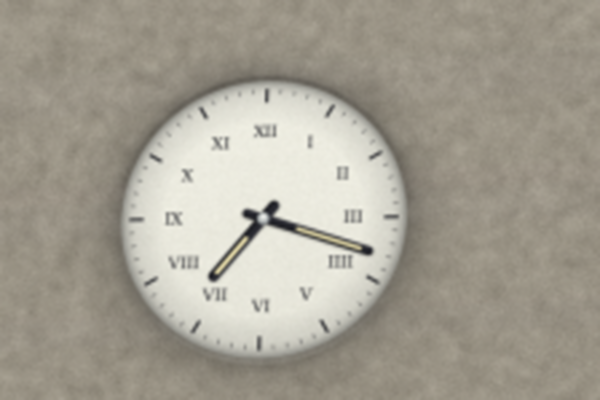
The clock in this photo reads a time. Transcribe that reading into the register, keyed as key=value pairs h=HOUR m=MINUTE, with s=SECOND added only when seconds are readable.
h=7 m=18
